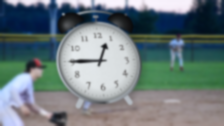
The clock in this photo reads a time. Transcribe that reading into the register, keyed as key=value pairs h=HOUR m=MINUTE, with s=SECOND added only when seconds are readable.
h=12 m=45
